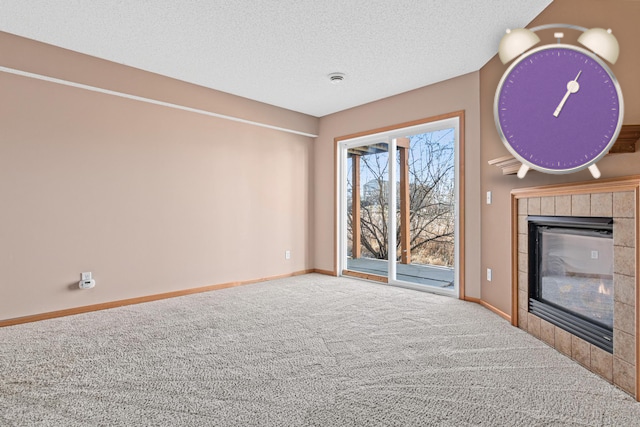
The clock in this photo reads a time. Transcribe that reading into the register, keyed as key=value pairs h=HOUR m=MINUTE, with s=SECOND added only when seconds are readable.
h=1 m=5
